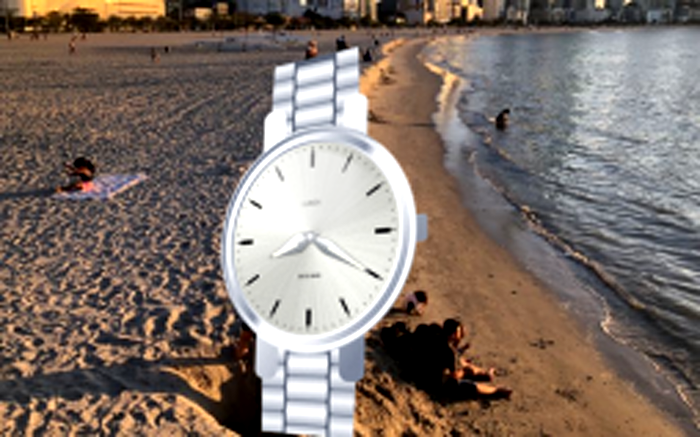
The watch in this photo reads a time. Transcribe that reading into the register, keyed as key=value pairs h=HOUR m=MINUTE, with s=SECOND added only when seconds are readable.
h=8 m=20
